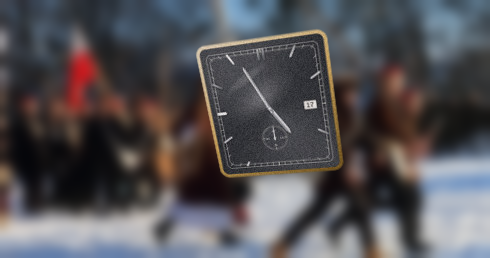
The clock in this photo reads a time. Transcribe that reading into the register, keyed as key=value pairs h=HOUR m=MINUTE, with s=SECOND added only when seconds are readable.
h=4 m=56
